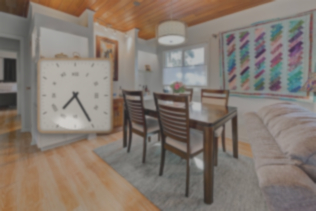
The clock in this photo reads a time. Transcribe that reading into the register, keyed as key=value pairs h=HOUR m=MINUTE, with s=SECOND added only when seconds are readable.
h=7 m=25
